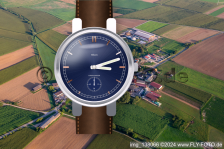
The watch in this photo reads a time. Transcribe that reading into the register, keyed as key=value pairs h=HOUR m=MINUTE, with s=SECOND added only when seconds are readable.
h=3 m=12
